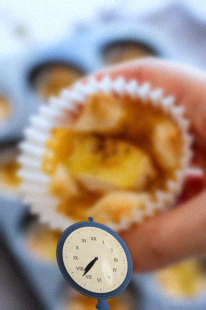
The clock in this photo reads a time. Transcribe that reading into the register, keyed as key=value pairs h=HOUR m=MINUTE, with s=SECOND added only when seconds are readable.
h=7 m=37
